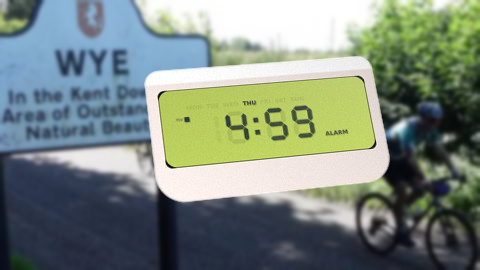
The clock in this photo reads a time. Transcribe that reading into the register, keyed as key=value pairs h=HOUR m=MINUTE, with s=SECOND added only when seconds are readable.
h=4 m=59
